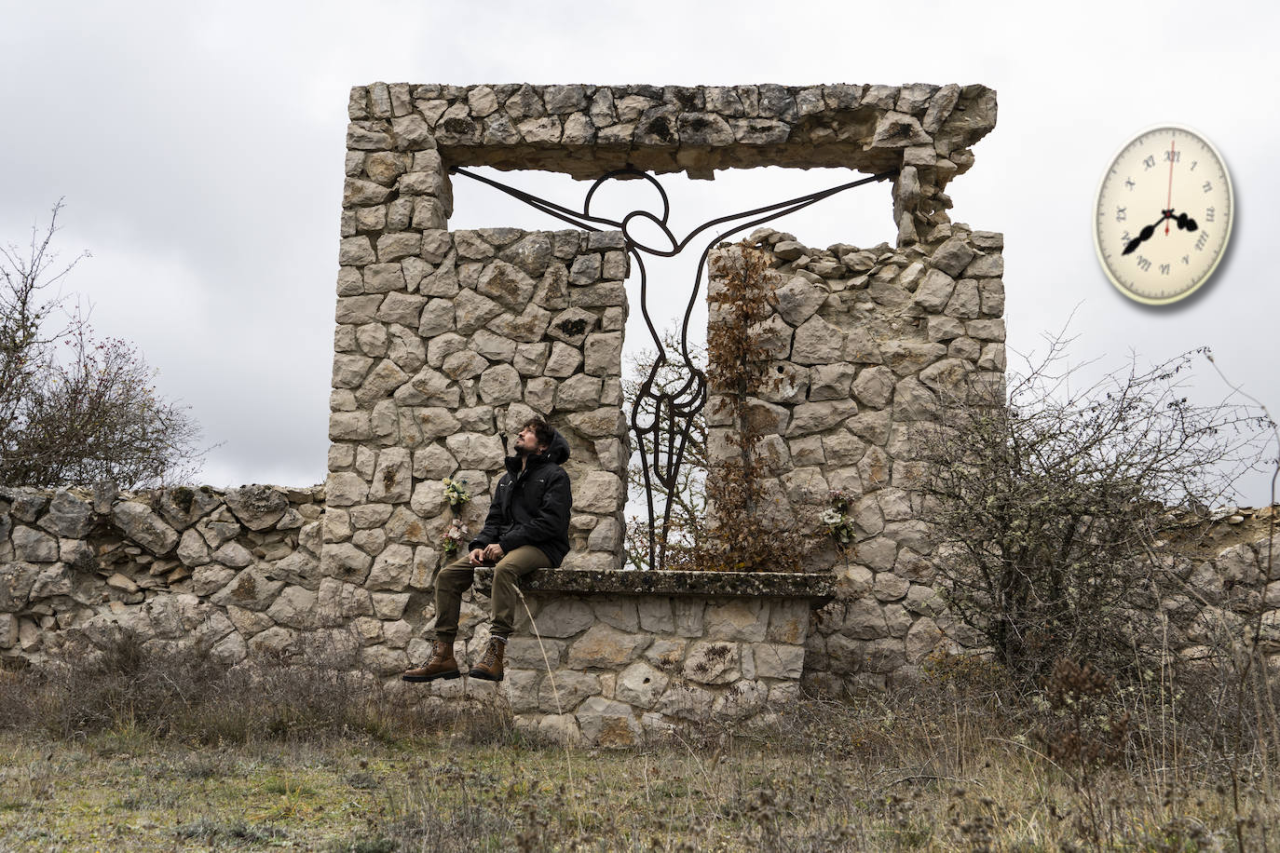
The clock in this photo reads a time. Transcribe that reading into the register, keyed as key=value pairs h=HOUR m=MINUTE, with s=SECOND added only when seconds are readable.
h=3 m=39 s=0
